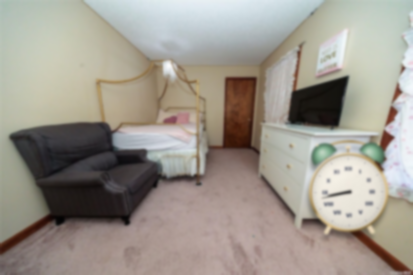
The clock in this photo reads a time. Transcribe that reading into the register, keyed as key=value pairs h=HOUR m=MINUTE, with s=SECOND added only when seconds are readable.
h=8 m=43
